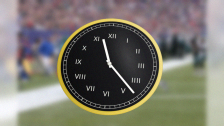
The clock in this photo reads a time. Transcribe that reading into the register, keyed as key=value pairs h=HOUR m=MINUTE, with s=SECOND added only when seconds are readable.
h=11 m=23
